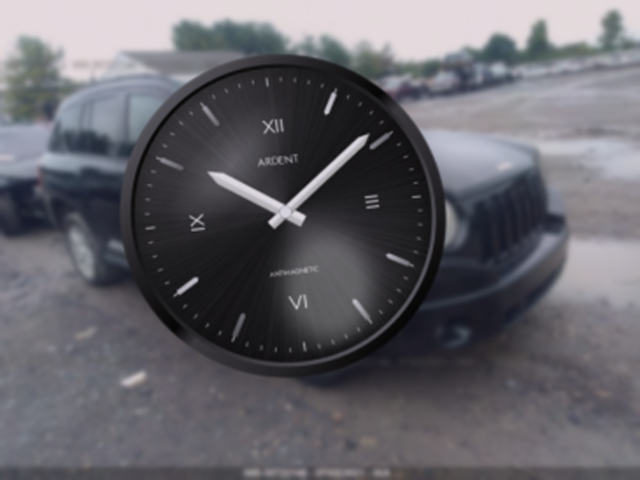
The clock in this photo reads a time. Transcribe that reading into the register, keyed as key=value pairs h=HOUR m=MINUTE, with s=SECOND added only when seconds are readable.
h=10 m=9
